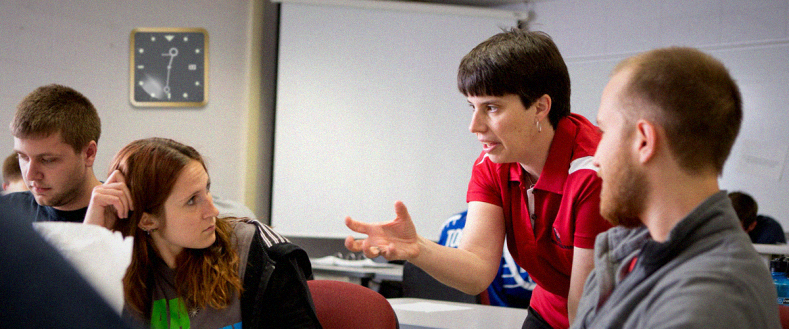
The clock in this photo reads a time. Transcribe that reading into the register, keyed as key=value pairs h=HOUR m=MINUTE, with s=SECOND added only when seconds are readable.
h=12 m=31
